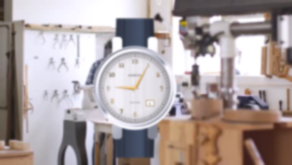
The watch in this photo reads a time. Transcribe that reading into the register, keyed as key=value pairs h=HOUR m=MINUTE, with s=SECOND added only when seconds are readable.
h=9 m=5
